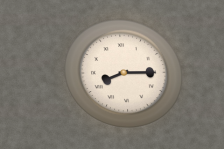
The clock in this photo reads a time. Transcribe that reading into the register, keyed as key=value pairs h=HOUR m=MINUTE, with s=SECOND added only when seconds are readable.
h=8 m=15
